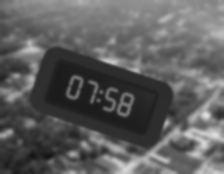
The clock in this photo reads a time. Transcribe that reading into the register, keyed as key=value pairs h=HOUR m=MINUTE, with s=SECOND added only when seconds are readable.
h=7 m=58
